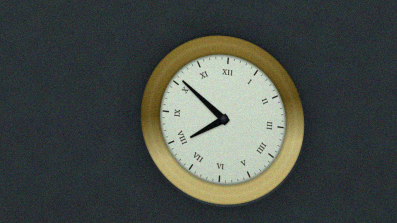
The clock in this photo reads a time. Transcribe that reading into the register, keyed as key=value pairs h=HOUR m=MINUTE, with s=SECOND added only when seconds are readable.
h=7 m=51
